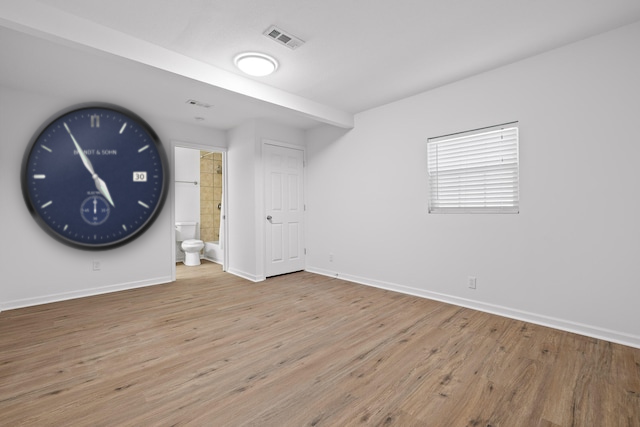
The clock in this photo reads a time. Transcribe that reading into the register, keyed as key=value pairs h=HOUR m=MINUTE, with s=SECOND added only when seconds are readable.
h=4 m=55
